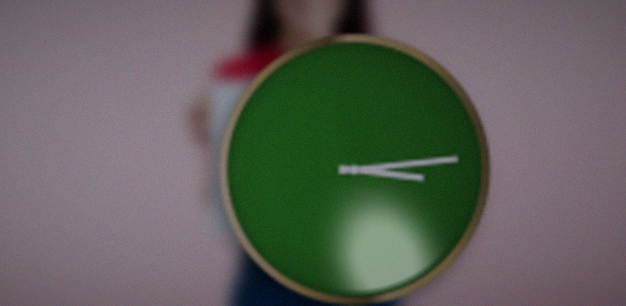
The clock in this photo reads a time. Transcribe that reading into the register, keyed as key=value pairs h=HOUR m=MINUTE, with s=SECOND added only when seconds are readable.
h=3 m=14
